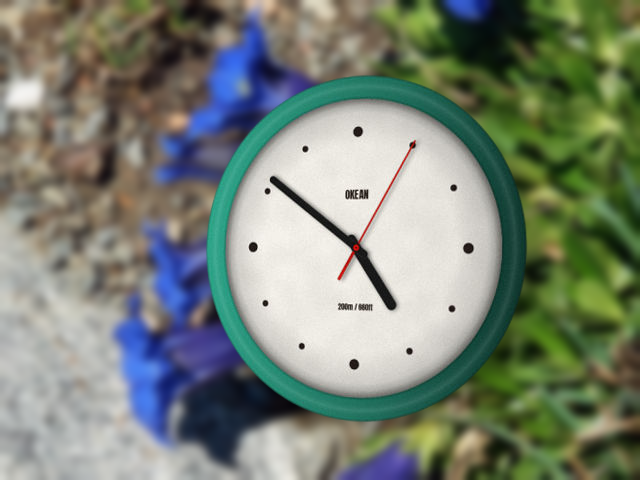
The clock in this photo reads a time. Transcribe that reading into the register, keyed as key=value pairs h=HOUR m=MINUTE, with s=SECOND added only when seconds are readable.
h=4 m=51 s=5
